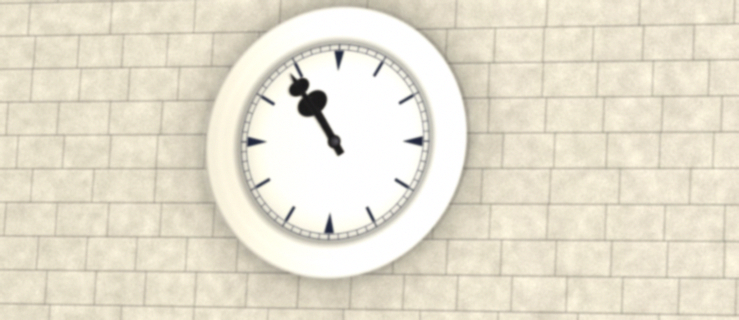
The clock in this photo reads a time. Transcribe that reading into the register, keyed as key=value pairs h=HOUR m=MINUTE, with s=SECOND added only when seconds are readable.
h=10 m=54
